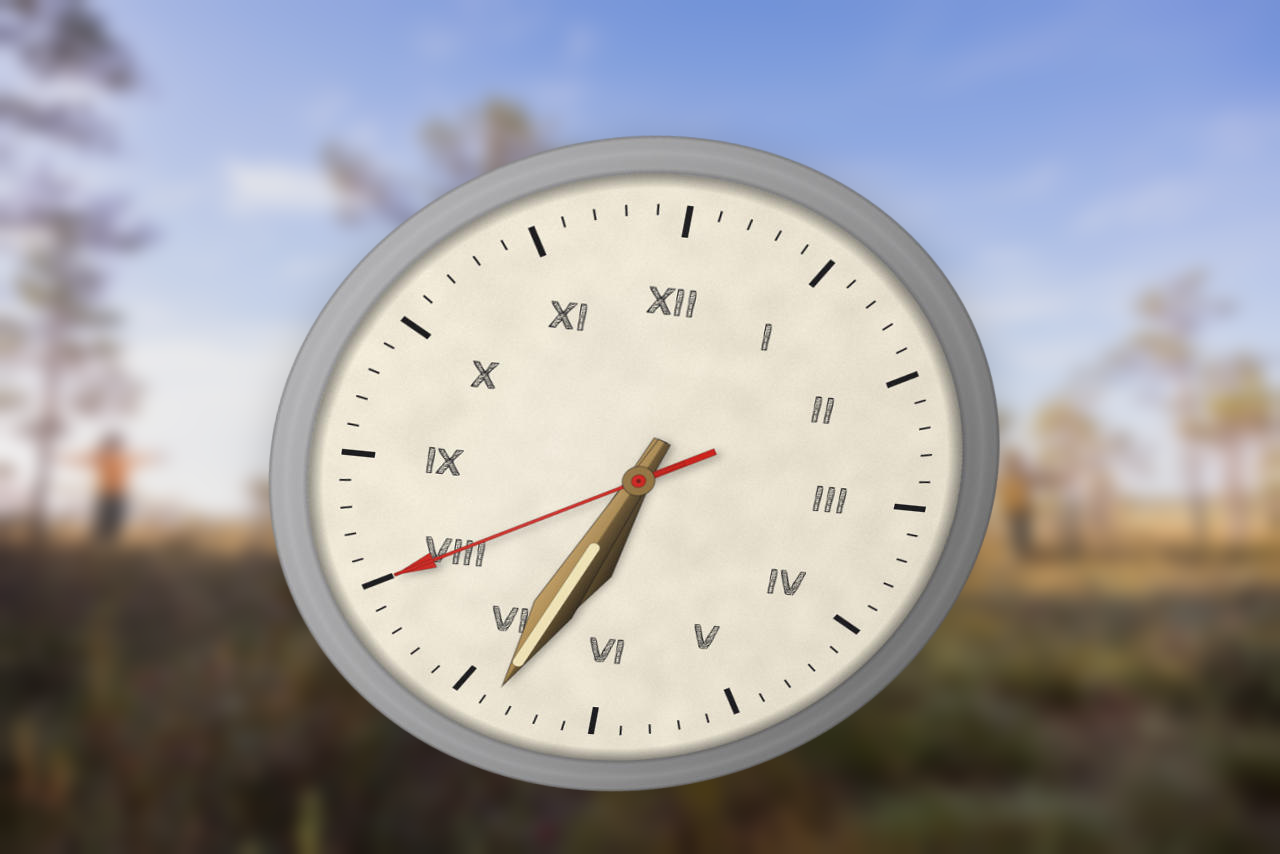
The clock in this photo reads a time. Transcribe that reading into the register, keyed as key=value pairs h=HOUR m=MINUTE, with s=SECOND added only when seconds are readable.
h=6 m=33 s=40
